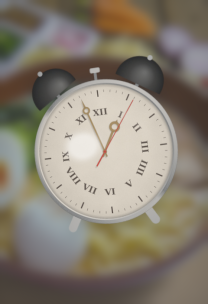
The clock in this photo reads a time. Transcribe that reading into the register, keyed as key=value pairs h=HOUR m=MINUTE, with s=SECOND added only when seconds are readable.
h=12 m=57 s=6
